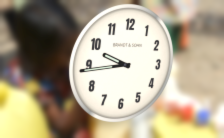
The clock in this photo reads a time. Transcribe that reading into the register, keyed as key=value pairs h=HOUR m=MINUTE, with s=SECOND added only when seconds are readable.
h=9 m=44
